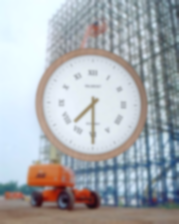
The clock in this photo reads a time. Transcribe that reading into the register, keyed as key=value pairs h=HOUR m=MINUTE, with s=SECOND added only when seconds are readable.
h=7 m=30
